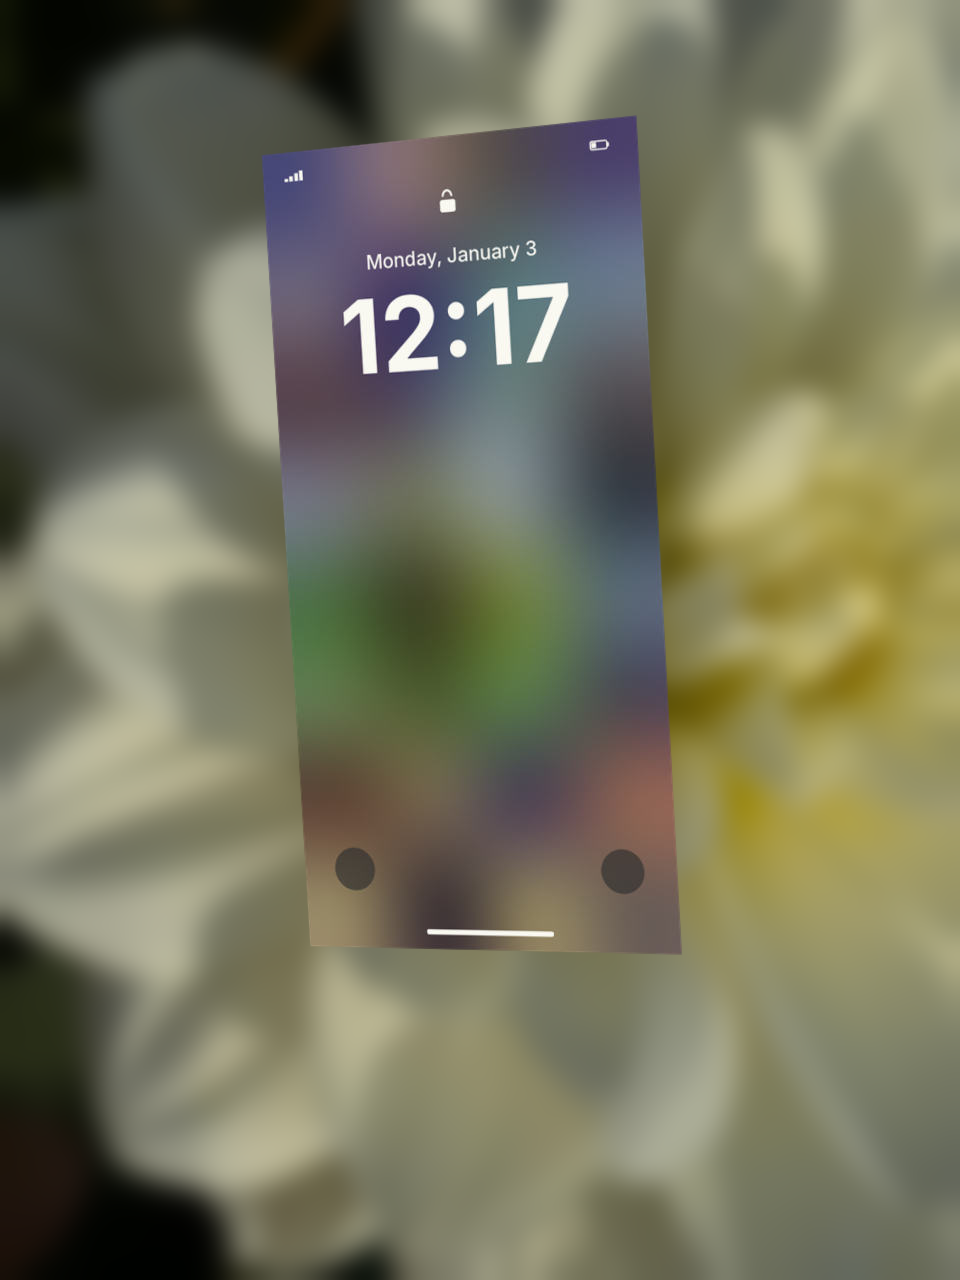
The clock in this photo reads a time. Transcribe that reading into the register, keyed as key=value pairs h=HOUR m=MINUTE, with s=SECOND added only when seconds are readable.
h=12 m=17
